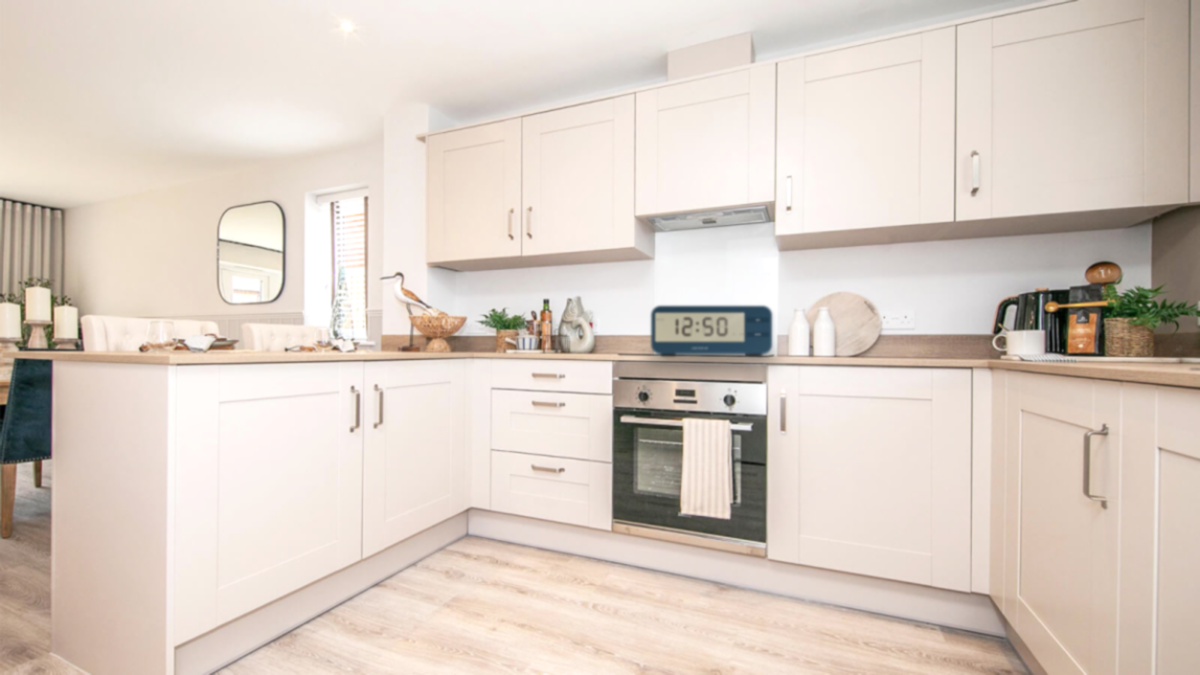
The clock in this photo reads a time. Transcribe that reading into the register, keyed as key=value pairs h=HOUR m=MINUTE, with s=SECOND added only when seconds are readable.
h=12 m=50
